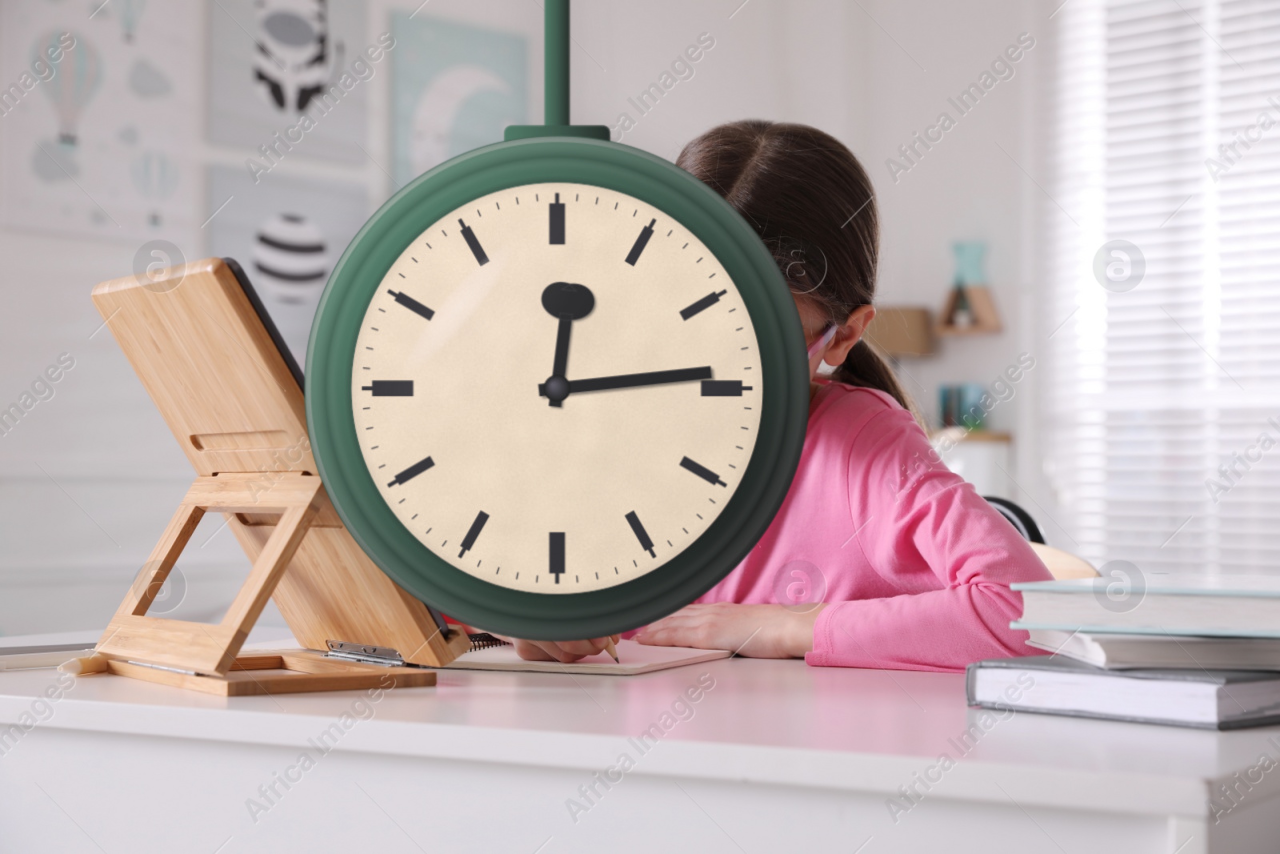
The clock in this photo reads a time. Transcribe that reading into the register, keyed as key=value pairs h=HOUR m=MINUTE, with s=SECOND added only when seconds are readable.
h=12 m=14
